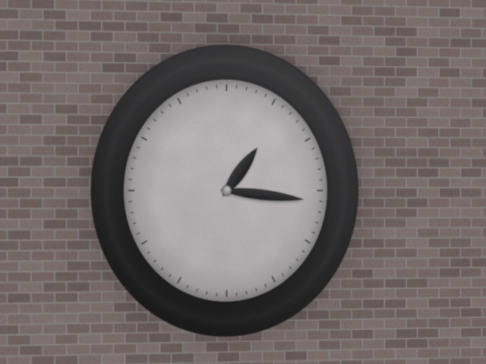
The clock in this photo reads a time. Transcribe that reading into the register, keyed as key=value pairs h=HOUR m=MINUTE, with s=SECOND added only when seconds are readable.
h=1 m=16
